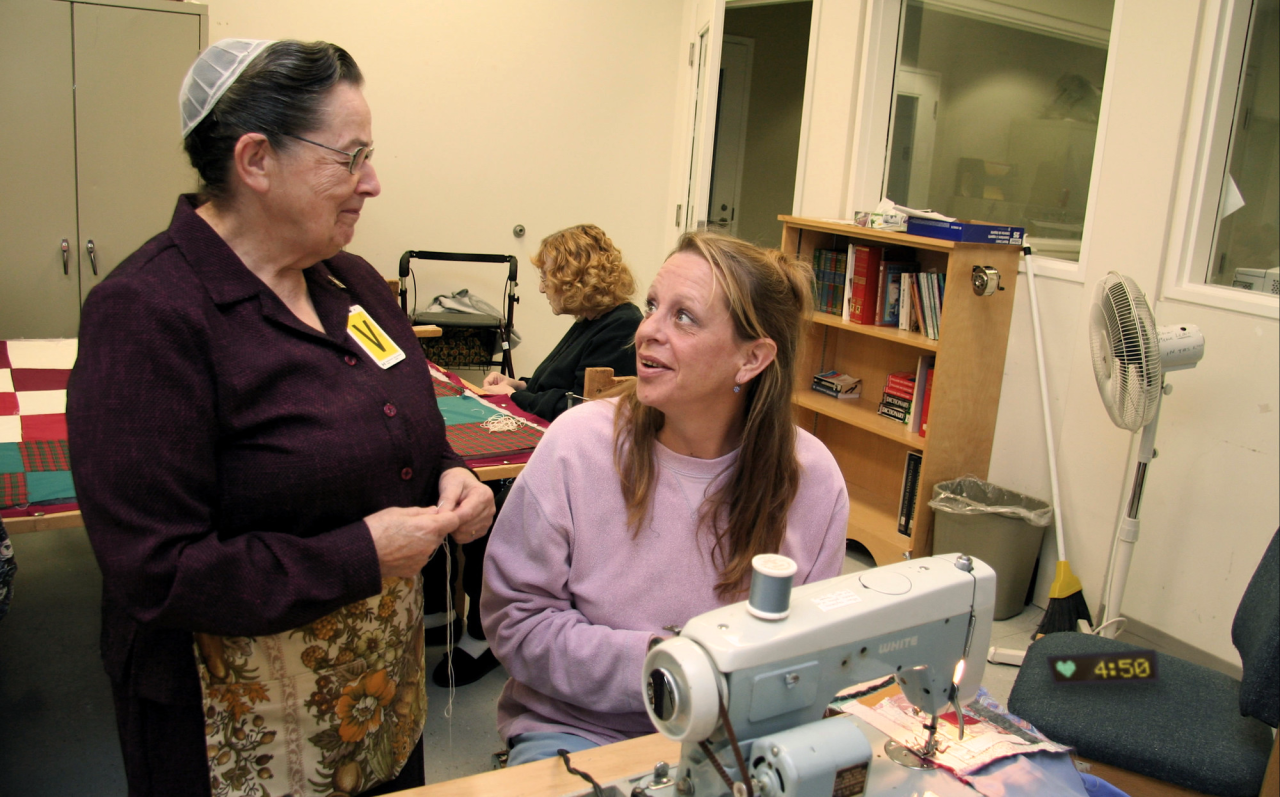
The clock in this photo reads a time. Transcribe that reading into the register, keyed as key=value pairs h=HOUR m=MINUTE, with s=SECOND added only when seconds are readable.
h=4 m=50
